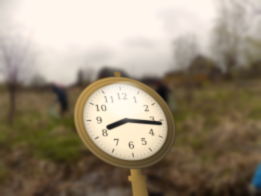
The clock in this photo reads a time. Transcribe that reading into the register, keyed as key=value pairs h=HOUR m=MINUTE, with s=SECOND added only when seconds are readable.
h=8 m=16
